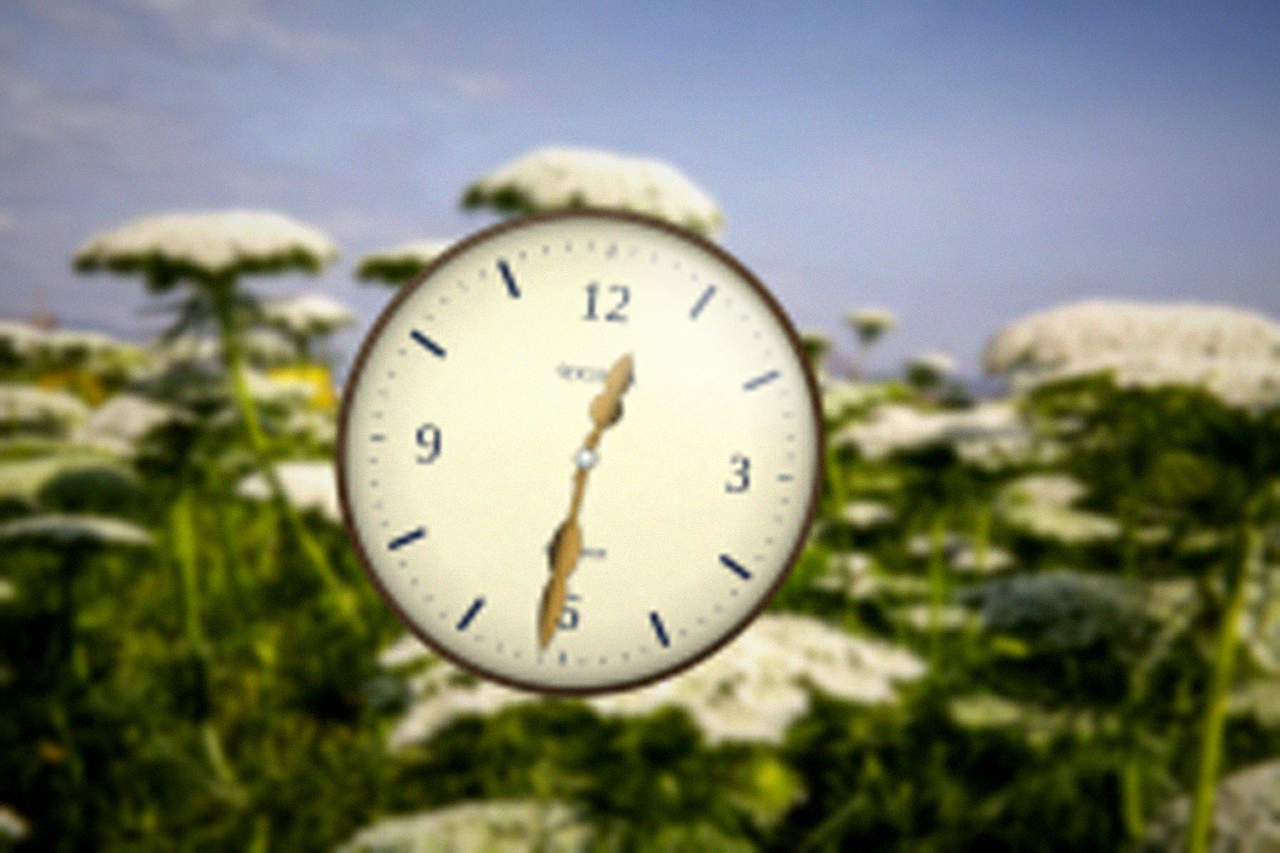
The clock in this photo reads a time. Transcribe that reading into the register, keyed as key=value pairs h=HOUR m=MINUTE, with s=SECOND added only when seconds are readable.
h=12 m=31
